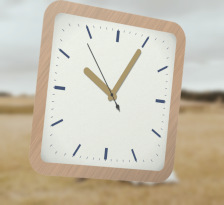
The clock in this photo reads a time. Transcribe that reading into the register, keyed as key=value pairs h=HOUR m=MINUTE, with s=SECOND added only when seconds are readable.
h=10 m=4 s=54
